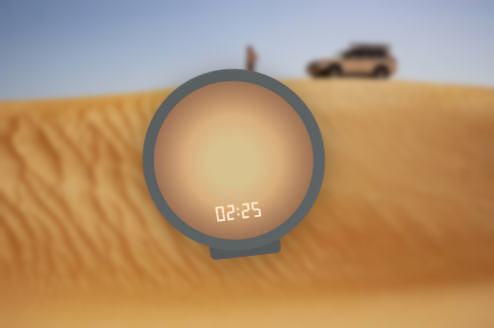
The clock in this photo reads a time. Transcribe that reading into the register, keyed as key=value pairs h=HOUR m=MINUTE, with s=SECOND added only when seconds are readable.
h=2 m=25
